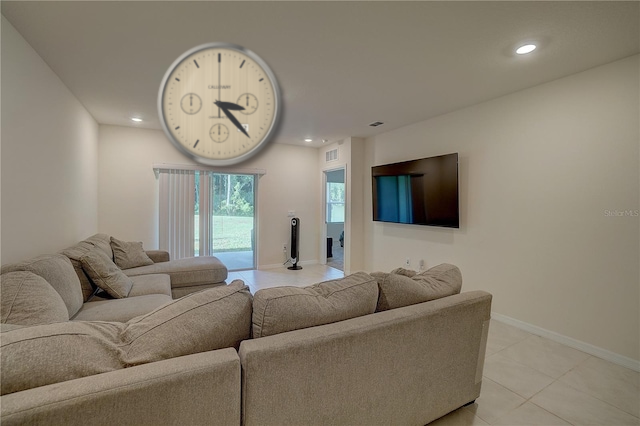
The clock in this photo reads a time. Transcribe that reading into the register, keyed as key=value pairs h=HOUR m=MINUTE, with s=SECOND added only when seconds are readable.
h=3 m=23
